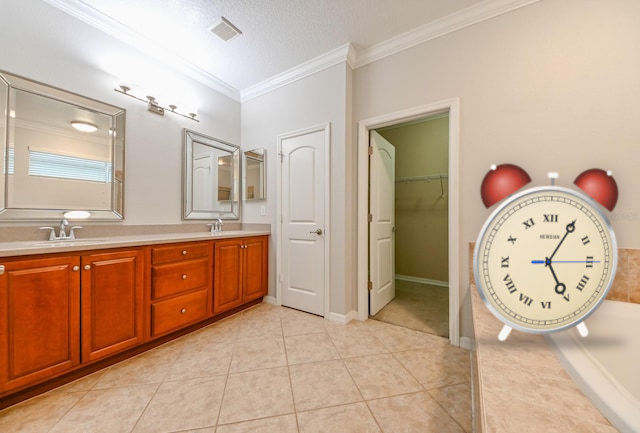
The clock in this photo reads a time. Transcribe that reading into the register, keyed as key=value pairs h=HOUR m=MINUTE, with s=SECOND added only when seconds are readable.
h=5 m=5 s=15
